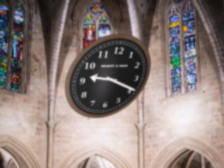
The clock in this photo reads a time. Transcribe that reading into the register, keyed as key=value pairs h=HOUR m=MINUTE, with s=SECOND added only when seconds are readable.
h=9 m=19
